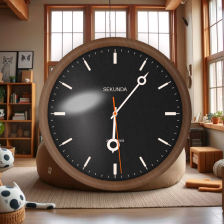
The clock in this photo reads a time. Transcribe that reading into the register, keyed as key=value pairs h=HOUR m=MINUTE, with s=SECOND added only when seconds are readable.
h=6 m=6 s=29
